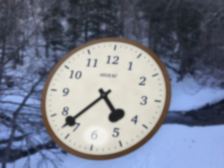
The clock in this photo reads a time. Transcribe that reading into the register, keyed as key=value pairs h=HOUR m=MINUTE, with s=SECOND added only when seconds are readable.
h=4 m=37
